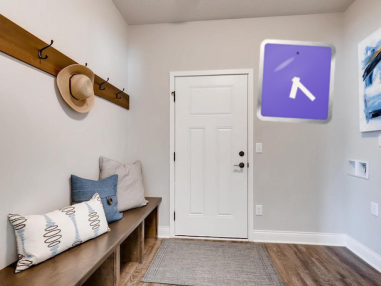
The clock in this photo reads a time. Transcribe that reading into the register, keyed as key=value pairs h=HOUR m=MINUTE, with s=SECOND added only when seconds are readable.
h=6 m=22
